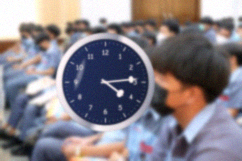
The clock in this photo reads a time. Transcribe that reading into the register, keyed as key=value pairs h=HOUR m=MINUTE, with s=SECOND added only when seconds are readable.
h=4 m=14
